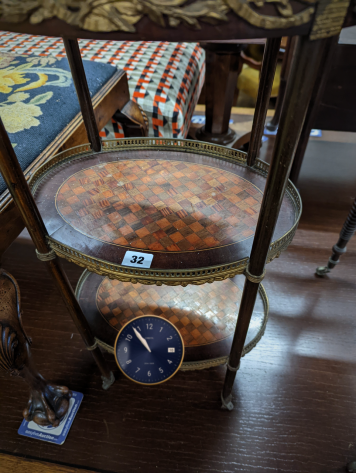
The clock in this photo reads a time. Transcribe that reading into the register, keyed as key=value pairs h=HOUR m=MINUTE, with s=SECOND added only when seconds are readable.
h=10 m=54
